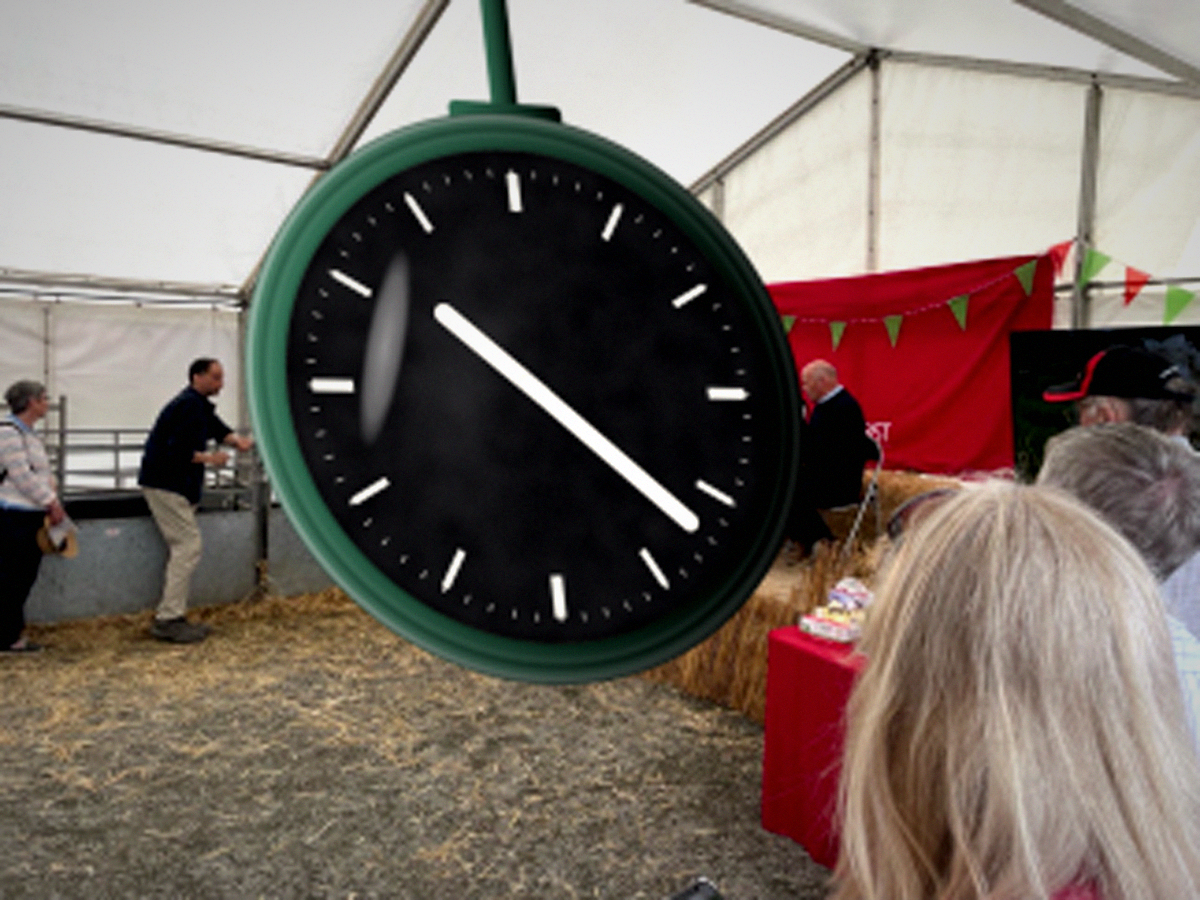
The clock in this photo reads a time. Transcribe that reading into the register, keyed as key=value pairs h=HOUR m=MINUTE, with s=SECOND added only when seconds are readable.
h=10 m=22
